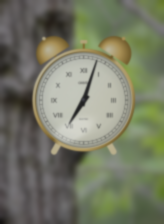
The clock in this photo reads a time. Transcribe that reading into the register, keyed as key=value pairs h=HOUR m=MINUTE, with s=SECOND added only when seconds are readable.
h=7 m=3
